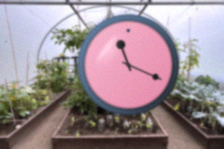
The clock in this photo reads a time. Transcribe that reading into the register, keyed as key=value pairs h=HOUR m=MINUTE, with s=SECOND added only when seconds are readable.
h=11 m=19
